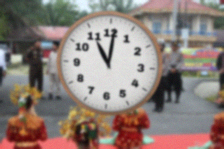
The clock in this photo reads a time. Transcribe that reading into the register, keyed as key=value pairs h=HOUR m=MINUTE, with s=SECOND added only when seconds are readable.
h=11 m=1
